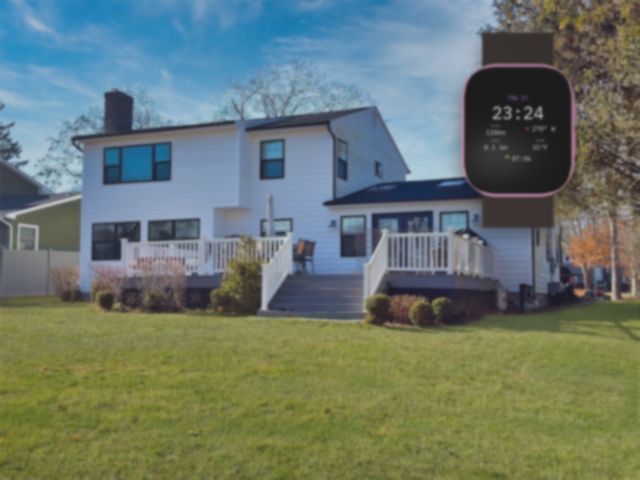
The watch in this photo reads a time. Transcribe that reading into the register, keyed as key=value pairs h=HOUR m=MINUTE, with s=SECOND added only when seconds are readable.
h=23 m=24
